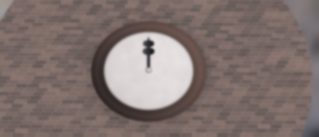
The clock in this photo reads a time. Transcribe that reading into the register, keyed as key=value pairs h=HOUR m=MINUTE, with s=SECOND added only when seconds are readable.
h=12 m=0
